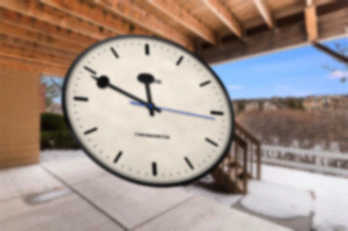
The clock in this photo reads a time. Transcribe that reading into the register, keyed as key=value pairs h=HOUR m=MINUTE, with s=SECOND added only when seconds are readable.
h=11 m=49 s=16
